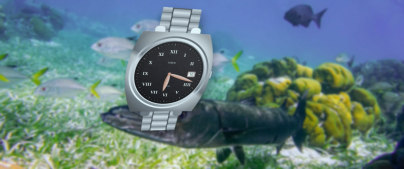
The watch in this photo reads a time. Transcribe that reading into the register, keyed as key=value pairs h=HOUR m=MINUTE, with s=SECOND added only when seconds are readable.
h=6 m=18
